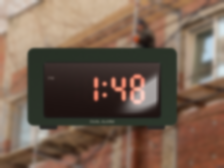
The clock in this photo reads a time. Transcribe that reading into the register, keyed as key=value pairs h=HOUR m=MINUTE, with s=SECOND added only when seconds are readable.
h=1 m=48
